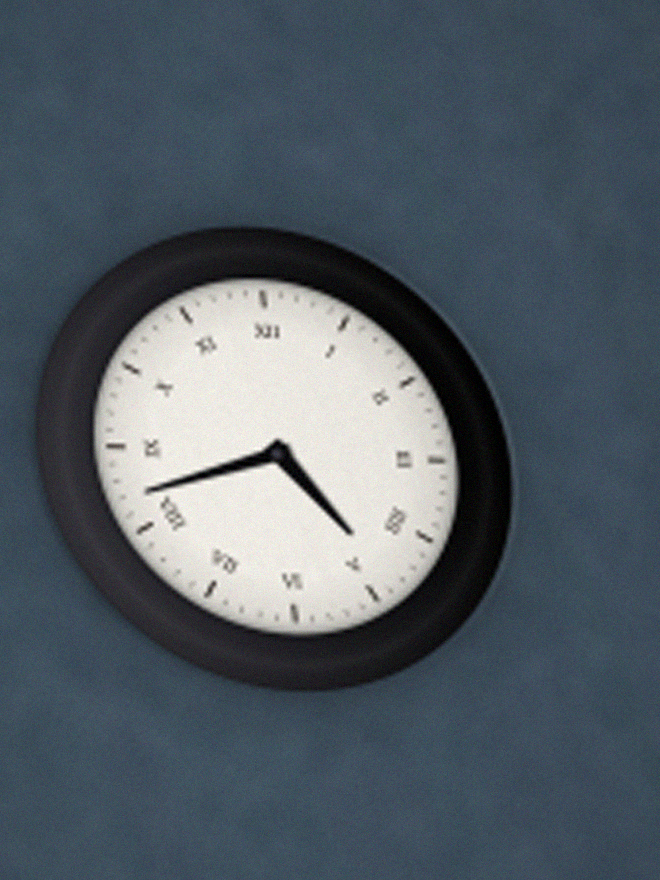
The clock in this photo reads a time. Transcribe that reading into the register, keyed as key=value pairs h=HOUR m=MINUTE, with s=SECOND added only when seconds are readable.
h=4 m=42
